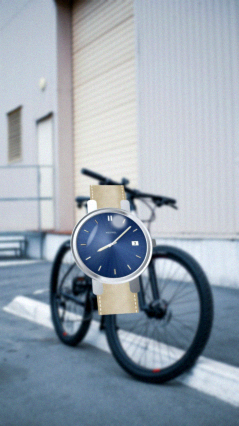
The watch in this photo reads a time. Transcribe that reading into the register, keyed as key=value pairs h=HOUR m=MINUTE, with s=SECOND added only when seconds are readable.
h=8 m=8
